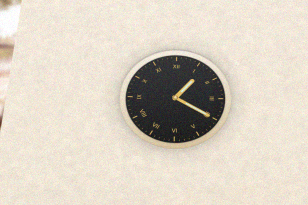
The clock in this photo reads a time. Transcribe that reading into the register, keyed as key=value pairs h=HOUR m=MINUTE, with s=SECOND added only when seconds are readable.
h=1 m=20
